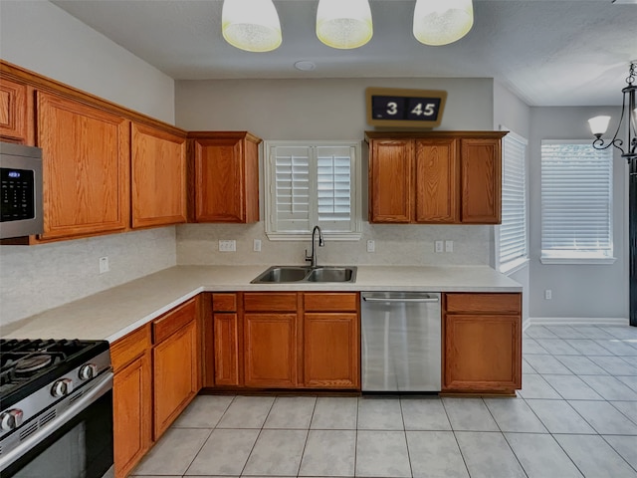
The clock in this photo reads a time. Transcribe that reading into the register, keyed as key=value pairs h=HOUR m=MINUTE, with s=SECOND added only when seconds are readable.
h=3 m=45
